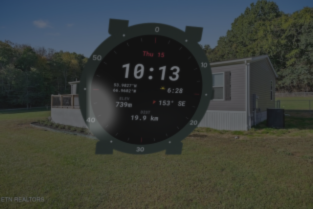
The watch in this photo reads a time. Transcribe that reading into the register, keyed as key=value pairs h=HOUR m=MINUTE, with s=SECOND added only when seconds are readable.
h=10 m=13
